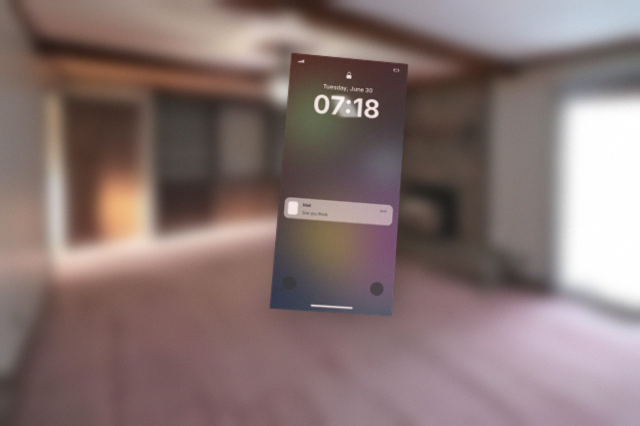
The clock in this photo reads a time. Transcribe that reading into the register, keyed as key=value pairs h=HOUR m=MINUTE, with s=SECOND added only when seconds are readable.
h=7 m=18
